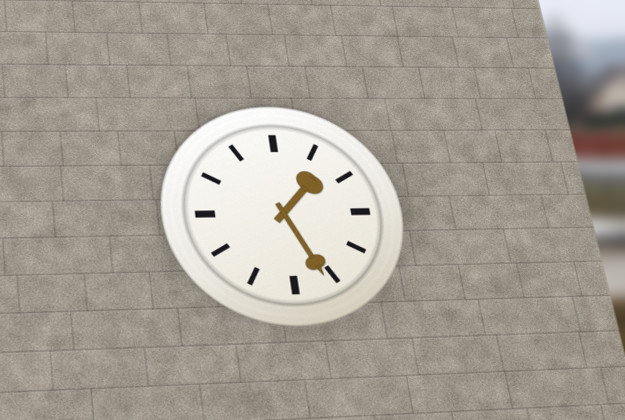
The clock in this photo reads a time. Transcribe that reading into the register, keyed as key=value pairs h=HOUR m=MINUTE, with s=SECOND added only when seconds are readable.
h=1 m=26
